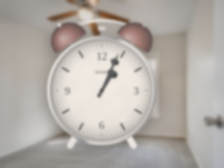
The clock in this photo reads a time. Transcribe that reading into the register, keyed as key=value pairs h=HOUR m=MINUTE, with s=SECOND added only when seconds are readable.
h=1 m=4
